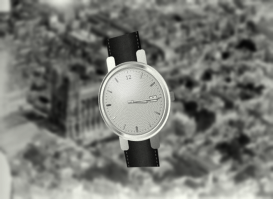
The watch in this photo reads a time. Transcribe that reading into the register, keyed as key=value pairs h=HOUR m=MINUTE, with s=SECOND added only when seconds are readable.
h=3 m=15
